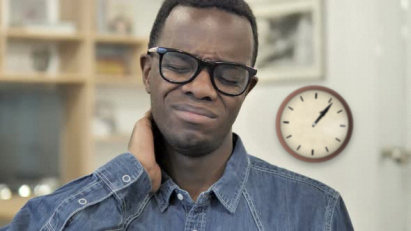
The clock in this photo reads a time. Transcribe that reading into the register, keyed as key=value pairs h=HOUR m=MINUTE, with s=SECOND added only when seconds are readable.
h=1 m=6
